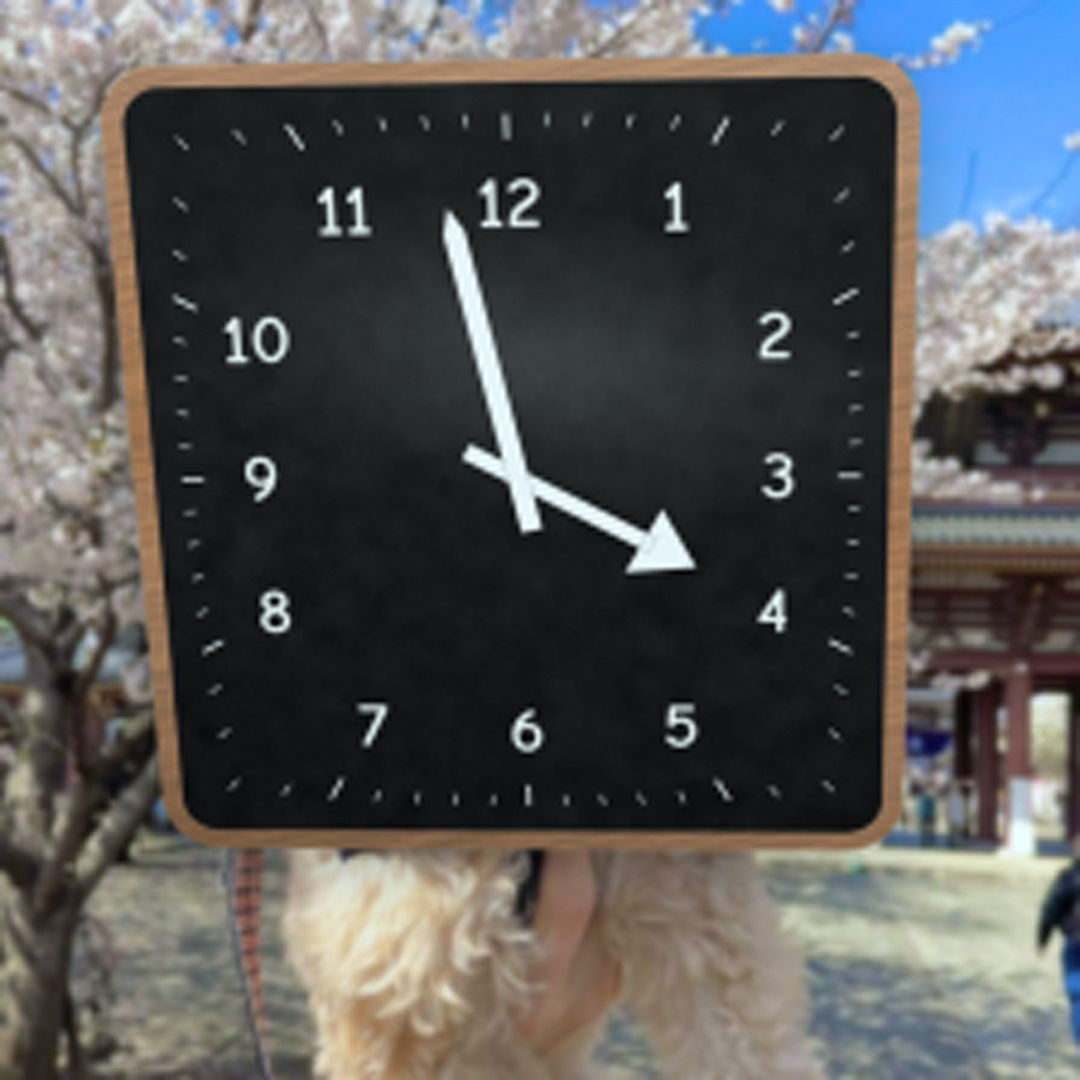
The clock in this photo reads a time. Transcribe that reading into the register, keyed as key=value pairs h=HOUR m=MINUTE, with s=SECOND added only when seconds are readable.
h=3 m=58
